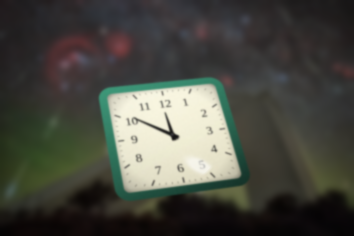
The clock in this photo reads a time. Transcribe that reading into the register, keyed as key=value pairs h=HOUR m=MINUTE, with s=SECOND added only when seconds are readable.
h=11 m=51
